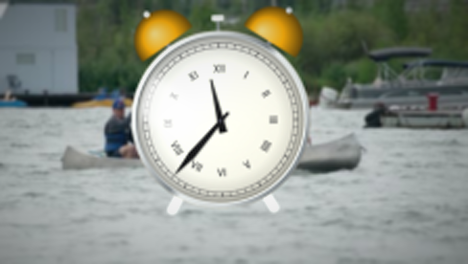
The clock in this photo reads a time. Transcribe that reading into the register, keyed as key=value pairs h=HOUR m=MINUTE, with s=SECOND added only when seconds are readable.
h=11 m=37
